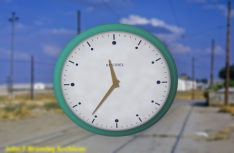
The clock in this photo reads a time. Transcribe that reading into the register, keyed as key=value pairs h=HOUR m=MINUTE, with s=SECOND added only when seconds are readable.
h=11 m=36
